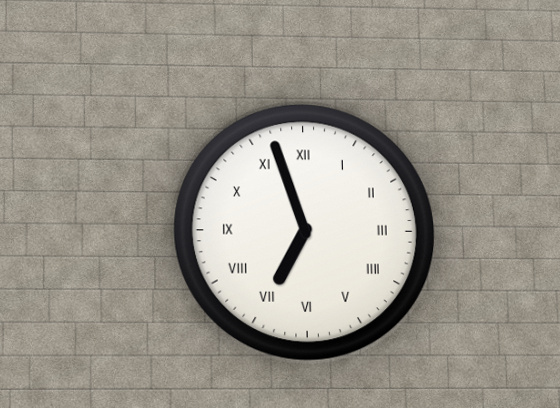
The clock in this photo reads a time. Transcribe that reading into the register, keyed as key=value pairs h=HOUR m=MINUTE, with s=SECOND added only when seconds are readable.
h=6 m=57
